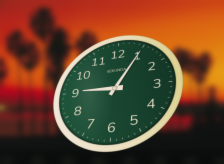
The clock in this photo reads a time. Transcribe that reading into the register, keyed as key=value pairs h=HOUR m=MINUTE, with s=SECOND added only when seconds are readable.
h=9 m=5
